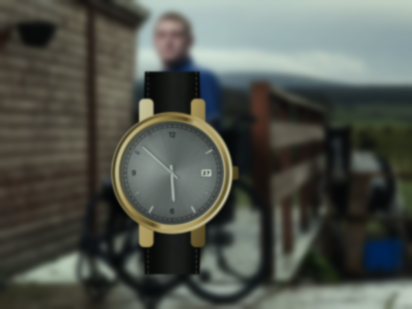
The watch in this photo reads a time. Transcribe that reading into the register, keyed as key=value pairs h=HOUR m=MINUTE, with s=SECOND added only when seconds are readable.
h=5 m=52
